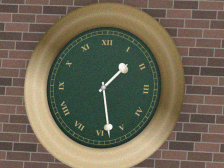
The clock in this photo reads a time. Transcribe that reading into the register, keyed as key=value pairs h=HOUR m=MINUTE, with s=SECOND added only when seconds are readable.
h=1 m=28
